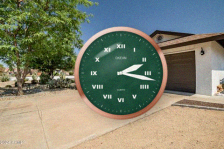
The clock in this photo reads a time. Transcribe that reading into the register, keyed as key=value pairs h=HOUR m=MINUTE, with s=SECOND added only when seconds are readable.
h=2 m=17
